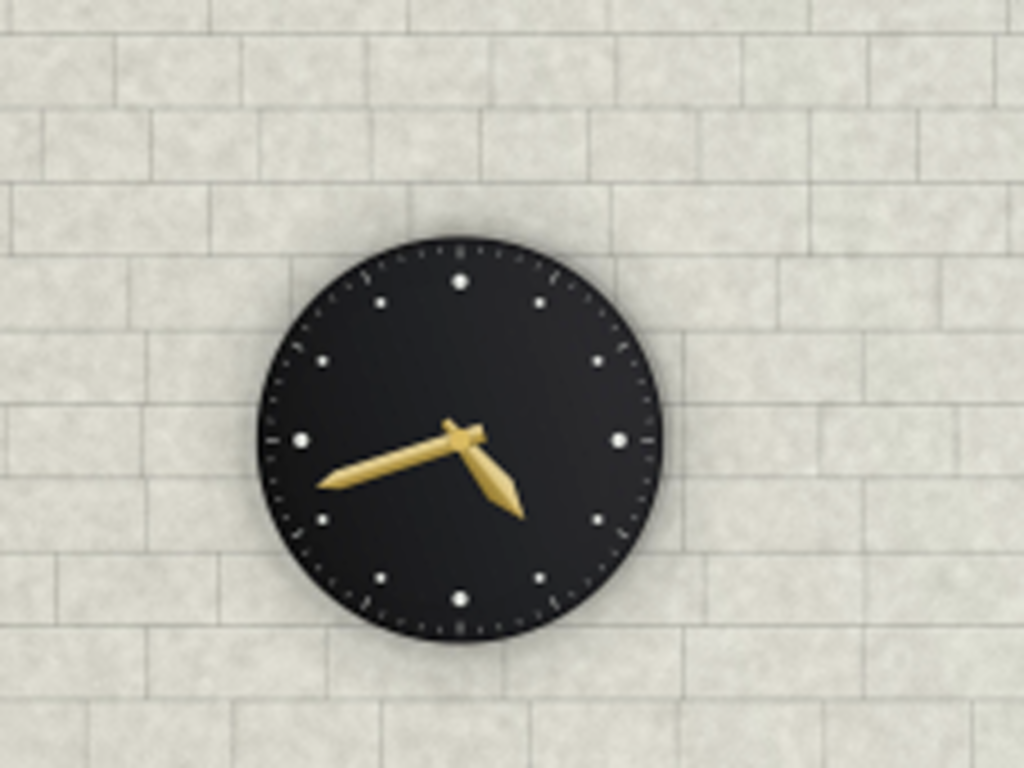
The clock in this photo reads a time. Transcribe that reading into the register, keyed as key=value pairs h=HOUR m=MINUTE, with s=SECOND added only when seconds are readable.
h=4 m=42
